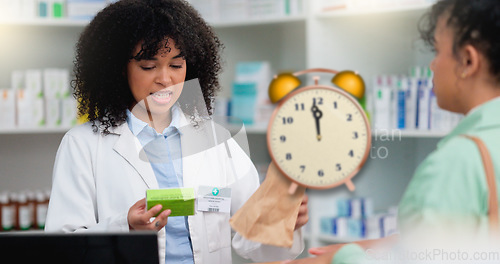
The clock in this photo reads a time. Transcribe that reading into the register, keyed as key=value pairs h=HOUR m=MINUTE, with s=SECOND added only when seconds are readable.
h=11 m=59
